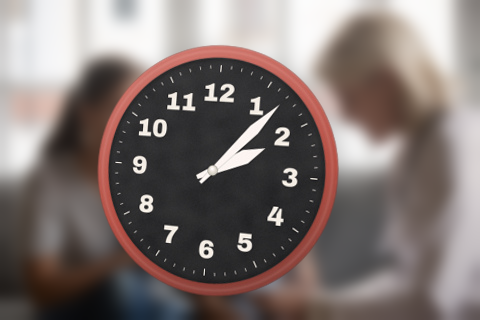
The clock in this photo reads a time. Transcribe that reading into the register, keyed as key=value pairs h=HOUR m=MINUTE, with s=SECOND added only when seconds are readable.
h=2 m=7
